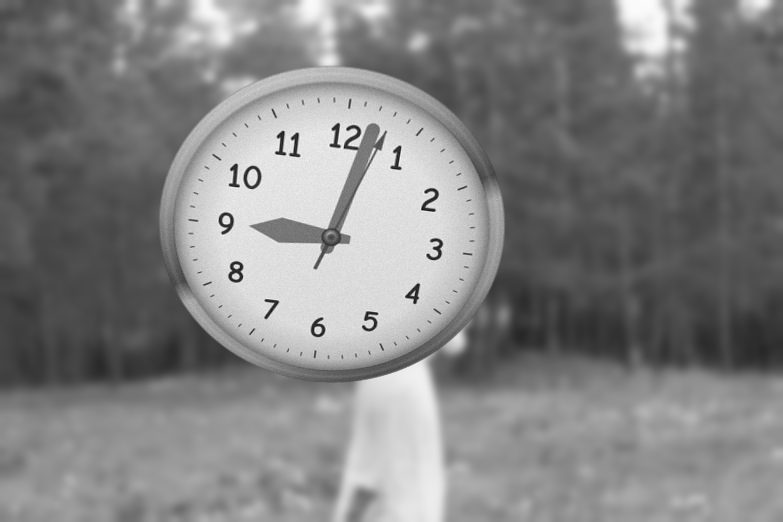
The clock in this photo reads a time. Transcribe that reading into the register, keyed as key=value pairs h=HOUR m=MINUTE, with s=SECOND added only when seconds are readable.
h=9 m=2 s=3
